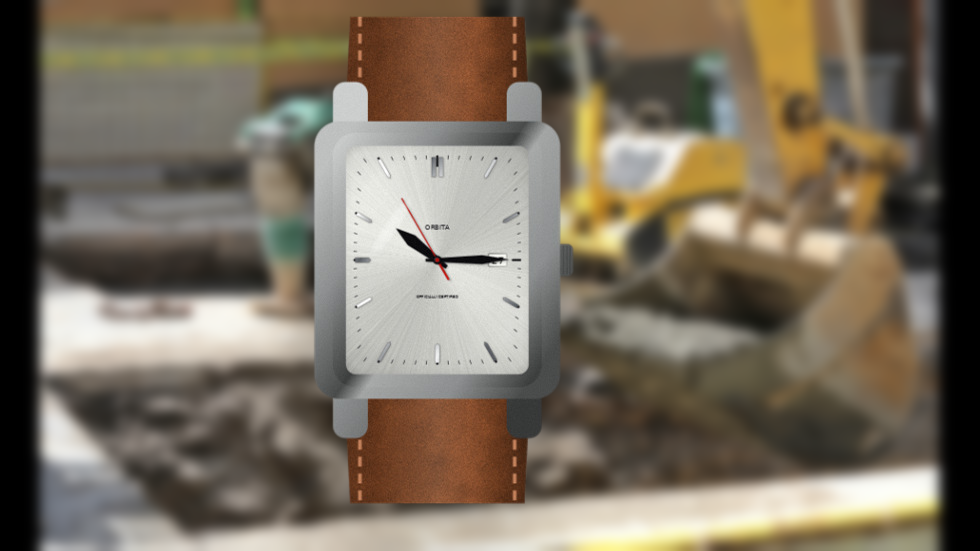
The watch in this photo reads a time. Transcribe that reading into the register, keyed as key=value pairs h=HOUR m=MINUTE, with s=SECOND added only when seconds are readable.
h=10 m=14 s=55
